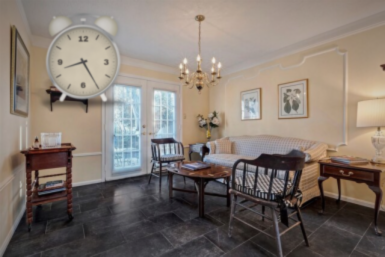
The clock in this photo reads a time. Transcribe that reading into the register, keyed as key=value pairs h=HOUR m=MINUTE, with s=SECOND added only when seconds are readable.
h=8 m=25
